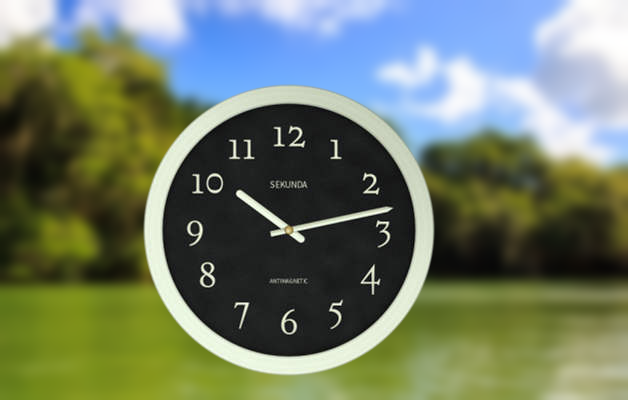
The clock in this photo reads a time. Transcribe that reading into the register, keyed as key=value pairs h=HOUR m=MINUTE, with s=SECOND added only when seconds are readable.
h=10 m=13
